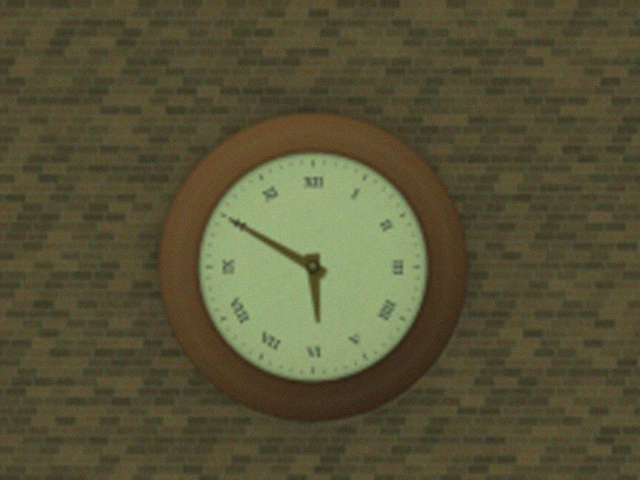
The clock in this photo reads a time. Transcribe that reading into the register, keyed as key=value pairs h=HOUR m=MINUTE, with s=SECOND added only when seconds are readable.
h=5 m=50
